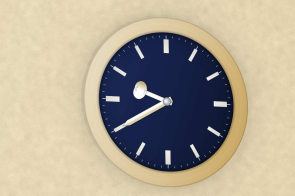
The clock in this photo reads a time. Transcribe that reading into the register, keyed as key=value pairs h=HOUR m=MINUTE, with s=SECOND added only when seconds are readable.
h=9 m=40
